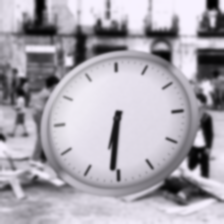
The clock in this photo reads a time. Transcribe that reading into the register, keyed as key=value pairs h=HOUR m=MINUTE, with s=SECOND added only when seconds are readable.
h=6 m=31
